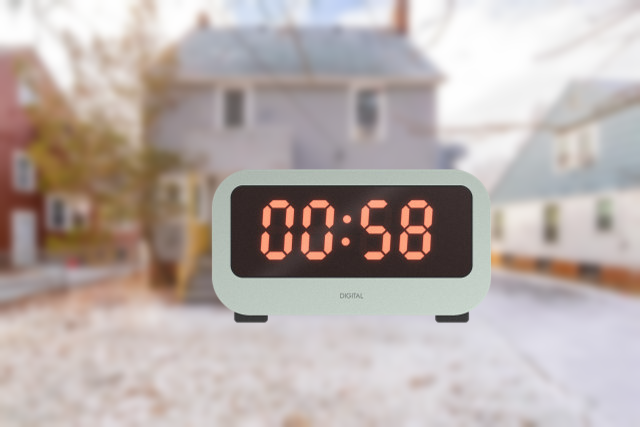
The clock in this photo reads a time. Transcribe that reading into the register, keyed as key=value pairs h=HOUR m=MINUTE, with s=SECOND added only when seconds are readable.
h=0 m=58
